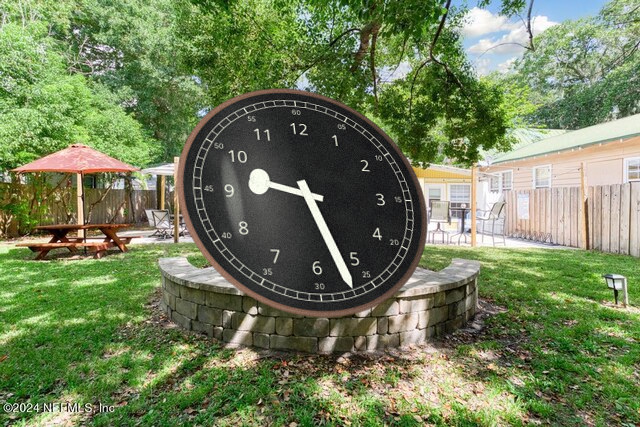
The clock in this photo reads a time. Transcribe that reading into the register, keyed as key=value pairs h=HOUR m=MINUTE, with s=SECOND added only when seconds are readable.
h=9 m=27
